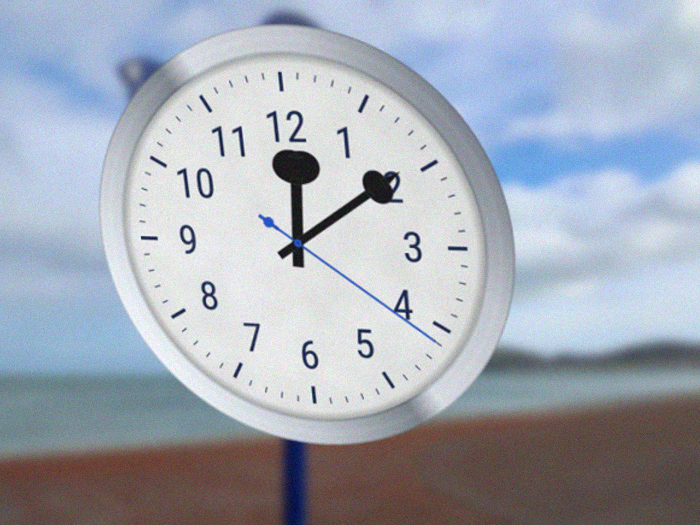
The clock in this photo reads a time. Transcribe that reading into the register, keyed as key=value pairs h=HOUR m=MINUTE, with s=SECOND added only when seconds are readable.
h=12 m=9 s=21
